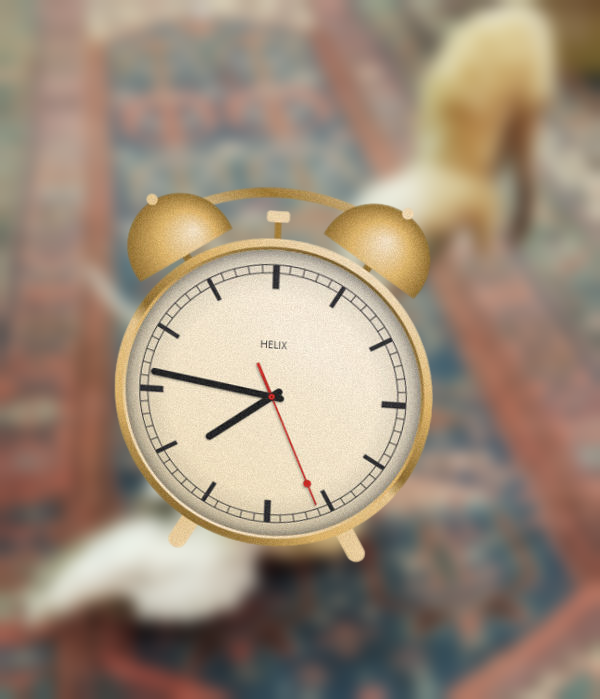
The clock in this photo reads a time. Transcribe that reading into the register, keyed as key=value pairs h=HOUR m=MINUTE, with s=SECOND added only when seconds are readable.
h=7 m=46 s=26
